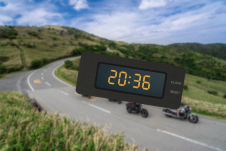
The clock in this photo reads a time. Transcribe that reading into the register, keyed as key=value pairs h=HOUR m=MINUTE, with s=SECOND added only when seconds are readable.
h=20 m=36
